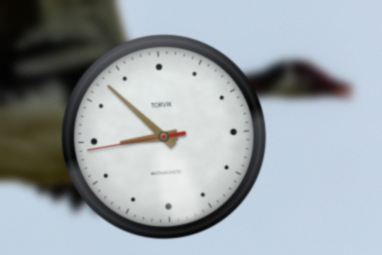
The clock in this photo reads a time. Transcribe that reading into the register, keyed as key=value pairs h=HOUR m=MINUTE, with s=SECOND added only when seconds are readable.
h=8 m=52 s=44
